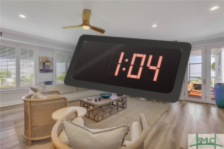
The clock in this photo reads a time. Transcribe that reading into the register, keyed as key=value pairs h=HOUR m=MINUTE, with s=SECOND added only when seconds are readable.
h=1 m=4
